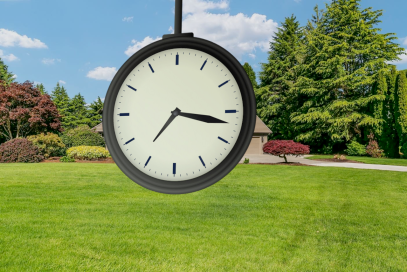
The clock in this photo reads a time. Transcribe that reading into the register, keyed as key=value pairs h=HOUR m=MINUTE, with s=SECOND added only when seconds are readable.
h=7 m=17
